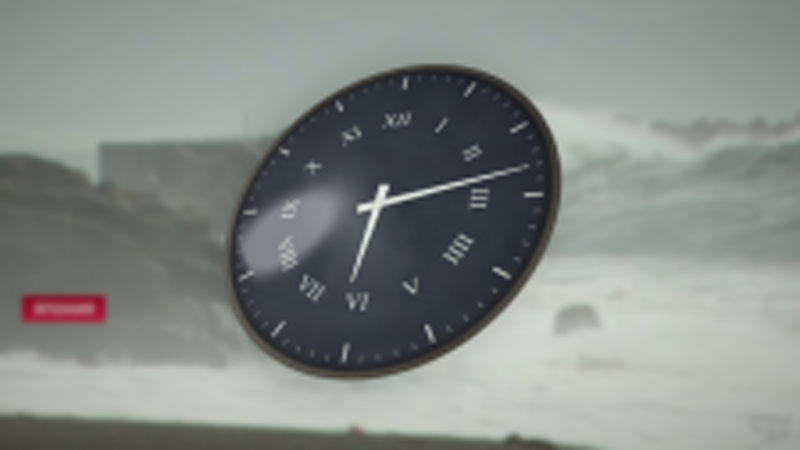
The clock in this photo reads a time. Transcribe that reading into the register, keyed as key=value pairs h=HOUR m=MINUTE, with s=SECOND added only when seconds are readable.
h=6 m=13
